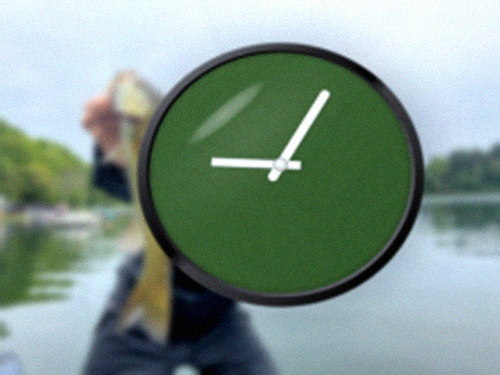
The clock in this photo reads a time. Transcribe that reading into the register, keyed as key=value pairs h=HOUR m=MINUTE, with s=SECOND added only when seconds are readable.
h=9 m=5
